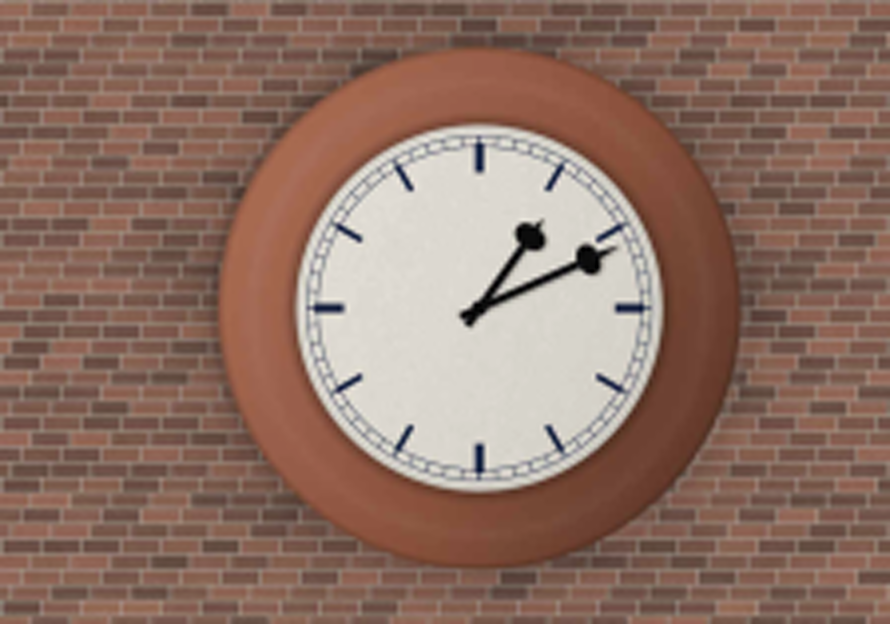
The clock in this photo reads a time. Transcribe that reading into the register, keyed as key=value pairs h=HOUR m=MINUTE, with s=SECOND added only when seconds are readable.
h=1 m=11
